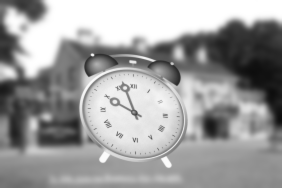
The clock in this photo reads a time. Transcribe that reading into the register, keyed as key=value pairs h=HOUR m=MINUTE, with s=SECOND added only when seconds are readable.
h=9 m=57
